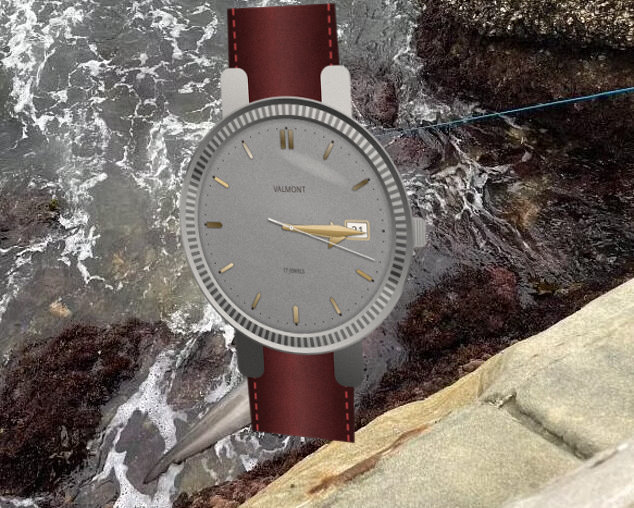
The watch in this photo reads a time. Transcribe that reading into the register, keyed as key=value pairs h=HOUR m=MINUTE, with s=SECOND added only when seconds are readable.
h=3 m=15 s=18
